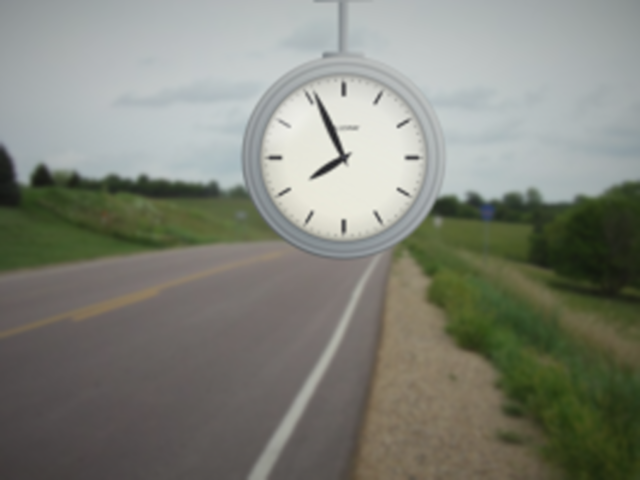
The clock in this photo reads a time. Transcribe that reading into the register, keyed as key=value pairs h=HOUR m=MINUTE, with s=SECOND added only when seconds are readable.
h=7 m=56
